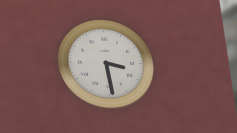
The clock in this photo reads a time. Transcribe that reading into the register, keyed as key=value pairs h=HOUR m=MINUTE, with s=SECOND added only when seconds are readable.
h=3 m=29
